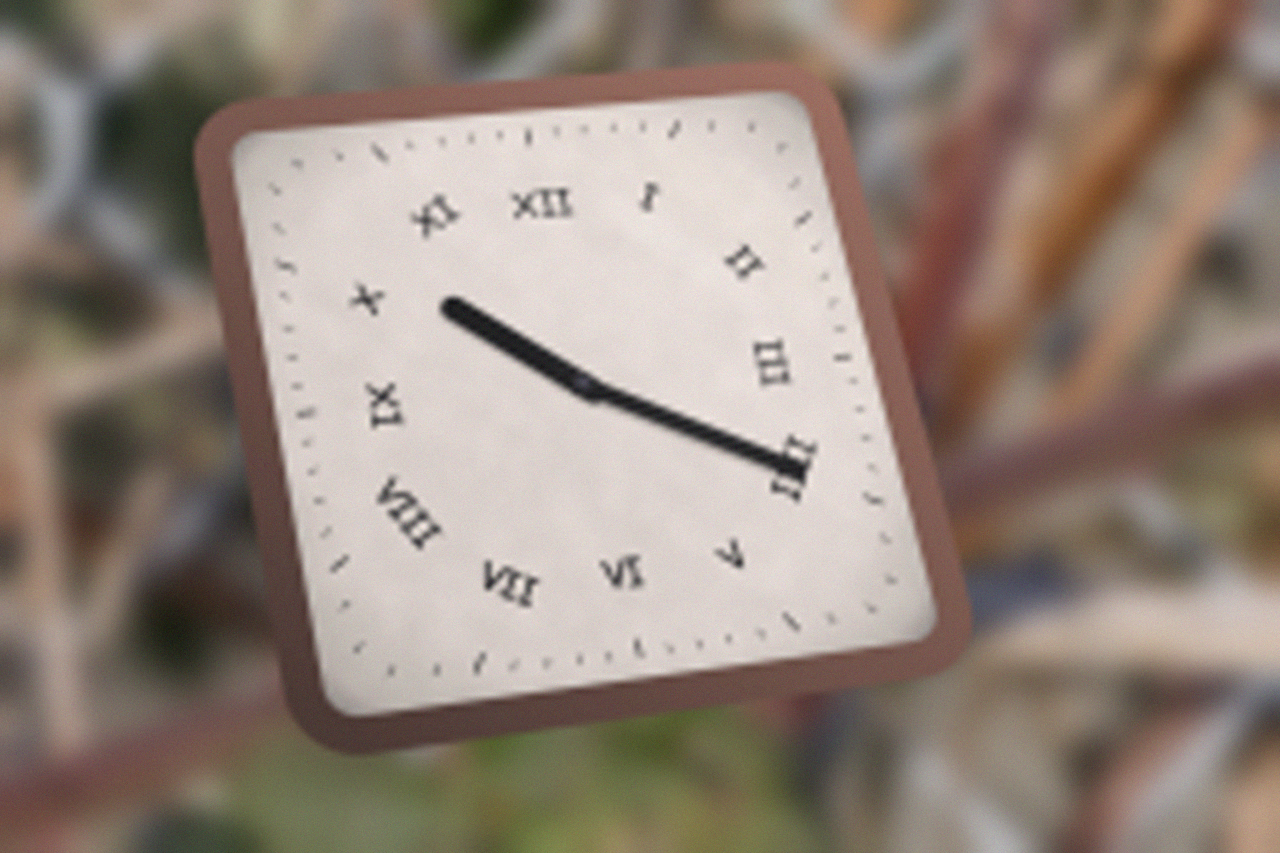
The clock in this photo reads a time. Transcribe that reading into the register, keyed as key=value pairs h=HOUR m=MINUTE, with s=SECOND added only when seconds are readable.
h=10 m=20
